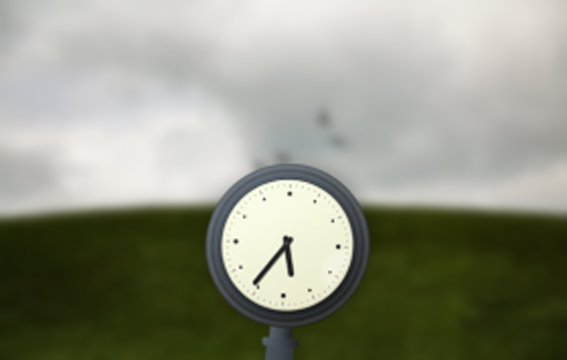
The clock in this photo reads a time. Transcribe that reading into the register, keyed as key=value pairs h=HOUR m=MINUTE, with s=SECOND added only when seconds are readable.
h=5 m=36
